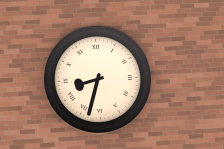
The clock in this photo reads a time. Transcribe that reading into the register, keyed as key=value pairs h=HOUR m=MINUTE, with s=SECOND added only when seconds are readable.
h=8 m=33
